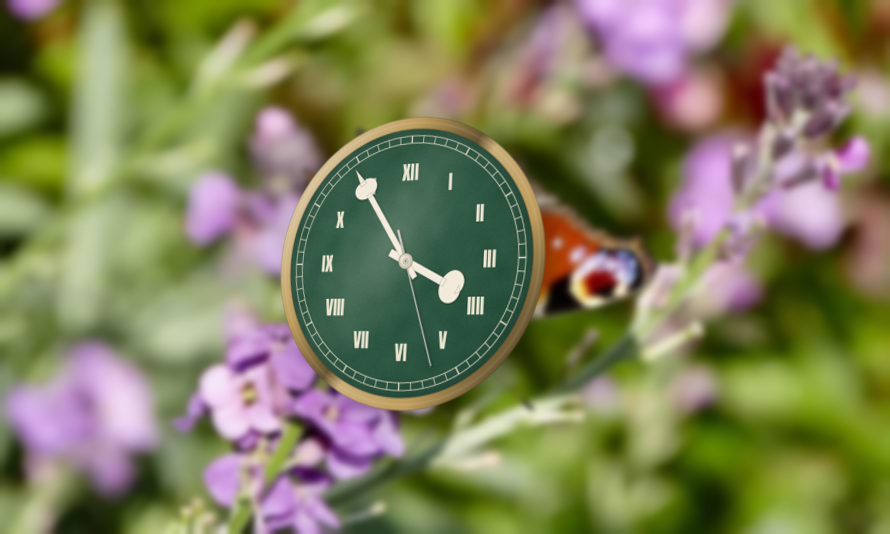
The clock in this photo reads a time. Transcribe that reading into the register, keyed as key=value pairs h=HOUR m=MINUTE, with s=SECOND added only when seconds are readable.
h=3 m=54 s=27
